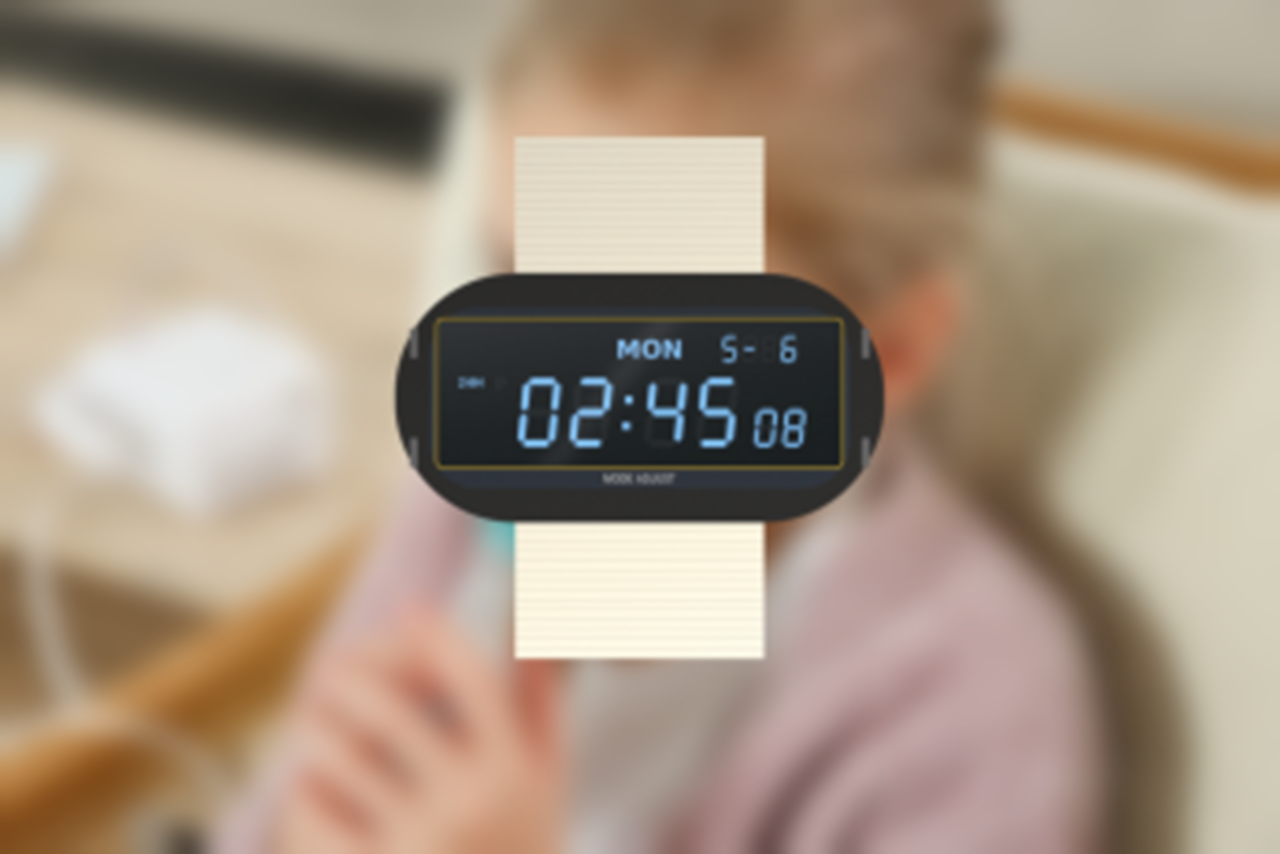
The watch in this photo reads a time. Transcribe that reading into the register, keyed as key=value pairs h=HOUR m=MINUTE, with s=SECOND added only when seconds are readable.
h=2 m=45 s=8
